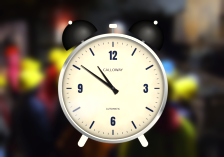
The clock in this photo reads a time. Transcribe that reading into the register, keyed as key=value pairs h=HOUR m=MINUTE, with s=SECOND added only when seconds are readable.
h=10 m=51
